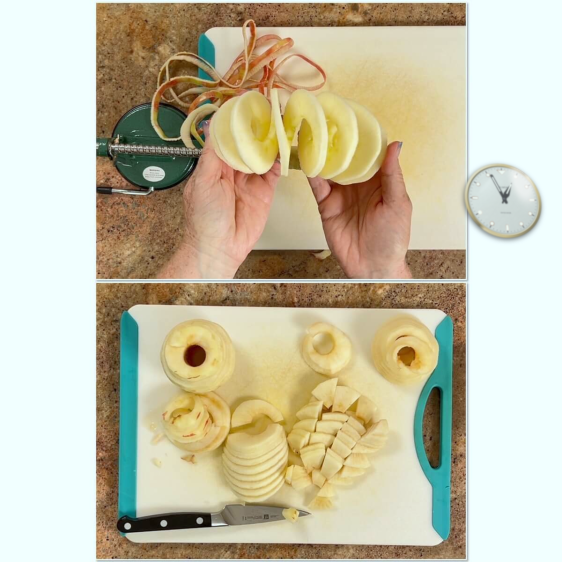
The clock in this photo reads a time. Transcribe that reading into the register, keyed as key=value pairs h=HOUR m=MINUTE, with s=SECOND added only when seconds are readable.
h=12 m=56
